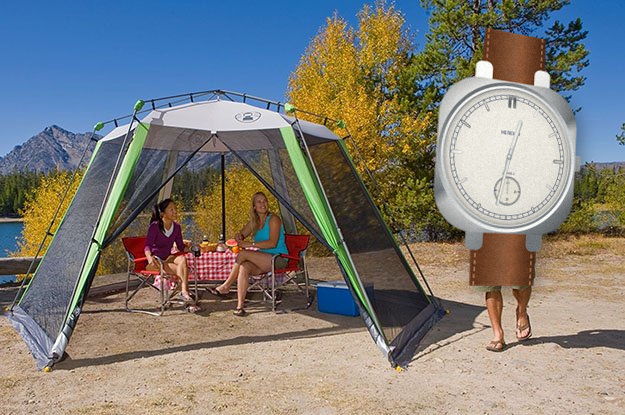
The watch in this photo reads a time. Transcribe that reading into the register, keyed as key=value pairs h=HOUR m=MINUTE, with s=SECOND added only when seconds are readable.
h=12 m=32
